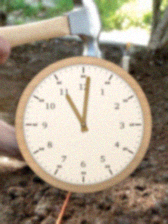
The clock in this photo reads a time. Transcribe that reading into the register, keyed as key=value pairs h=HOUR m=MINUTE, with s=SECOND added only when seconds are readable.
h=11 m=1
